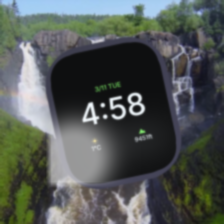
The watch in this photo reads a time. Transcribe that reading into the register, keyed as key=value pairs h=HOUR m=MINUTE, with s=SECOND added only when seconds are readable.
h=4 m=58
